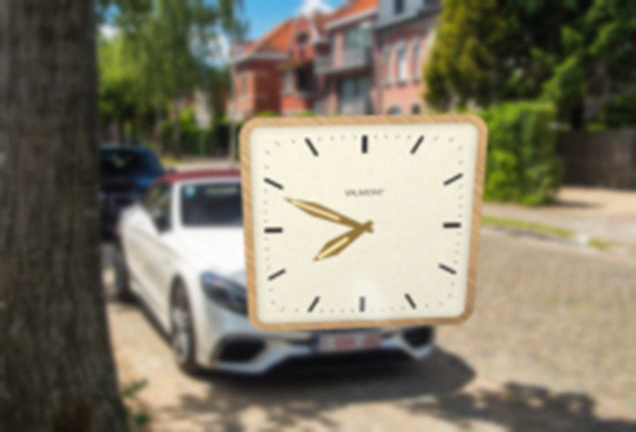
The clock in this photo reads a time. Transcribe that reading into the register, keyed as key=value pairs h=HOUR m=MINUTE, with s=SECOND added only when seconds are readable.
h=7 m=49
